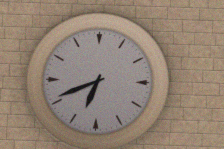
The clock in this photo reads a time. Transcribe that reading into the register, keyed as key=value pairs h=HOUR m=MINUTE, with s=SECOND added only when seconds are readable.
h=6 m=41
